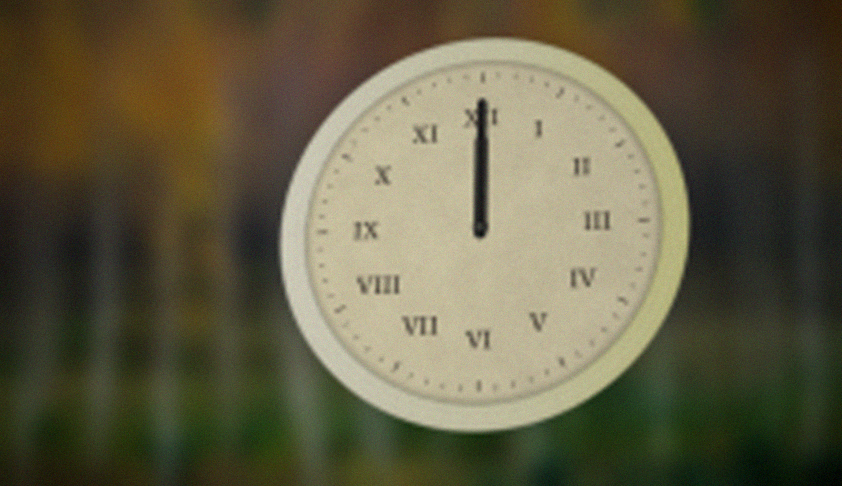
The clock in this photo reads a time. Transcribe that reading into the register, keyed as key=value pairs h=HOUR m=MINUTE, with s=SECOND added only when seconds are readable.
h=12 m=0
